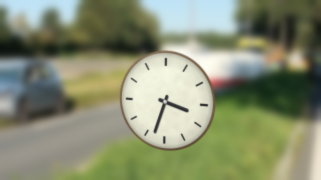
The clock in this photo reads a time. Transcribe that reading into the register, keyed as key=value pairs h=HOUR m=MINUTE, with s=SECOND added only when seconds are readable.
h=3 m=33
